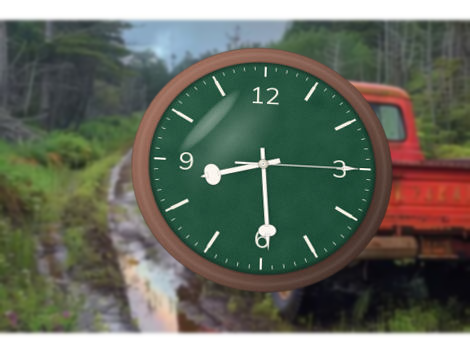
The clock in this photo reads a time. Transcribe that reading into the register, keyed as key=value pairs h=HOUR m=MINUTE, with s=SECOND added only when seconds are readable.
h=8 m=29 s=15
